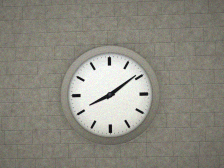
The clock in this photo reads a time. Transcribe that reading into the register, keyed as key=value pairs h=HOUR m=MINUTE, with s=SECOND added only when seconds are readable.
h=8 m=9
